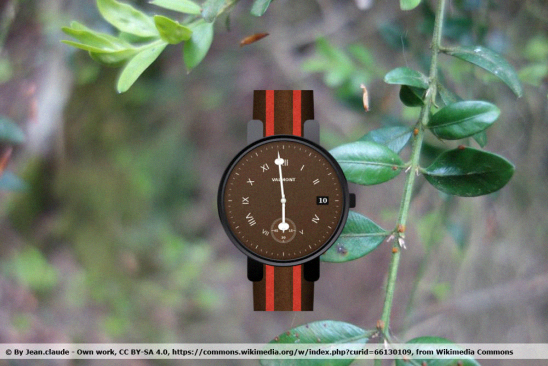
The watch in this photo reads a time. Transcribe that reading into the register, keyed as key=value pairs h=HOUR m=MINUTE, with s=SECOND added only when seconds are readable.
h=5 m=59
